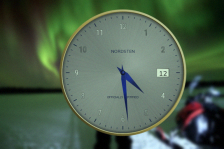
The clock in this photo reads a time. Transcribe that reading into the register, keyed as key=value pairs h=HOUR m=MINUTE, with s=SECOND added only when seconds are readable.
h=4 m=29
